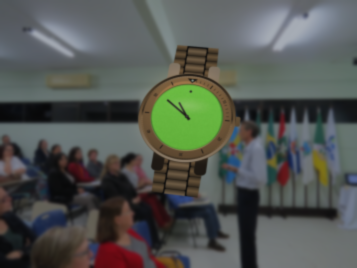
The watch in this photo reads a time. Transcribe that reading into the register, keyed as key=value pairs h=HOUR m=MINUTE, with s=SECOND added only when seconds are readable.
h=10 m=51
